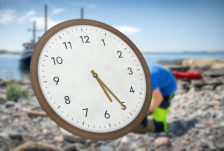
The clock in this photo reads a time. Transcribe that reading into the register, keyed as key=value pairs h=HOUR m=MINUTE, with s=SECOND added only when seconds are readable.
h=5 m=25
